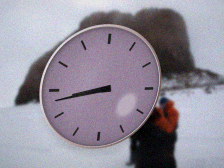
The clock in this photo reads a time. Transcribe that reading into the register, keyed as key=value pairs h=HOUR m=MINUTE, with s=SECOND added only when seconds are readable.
h=8 m=43
